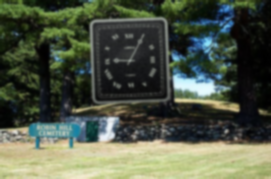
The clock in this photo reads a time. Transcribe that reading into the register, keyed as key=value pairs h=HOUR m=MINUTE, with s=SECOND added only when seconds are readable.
h=9 m=5
